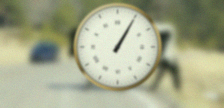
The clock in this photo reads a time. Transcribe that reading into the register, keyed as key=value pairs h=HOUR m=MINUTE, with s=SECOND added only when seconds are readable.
h=1 m=5
